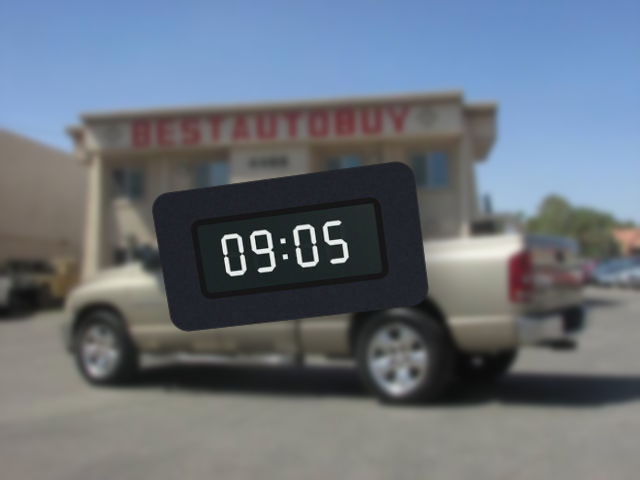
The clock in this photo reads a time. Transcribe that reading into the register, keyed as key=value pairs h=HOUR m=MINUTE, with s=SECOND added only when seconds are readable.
h=9 m=5
